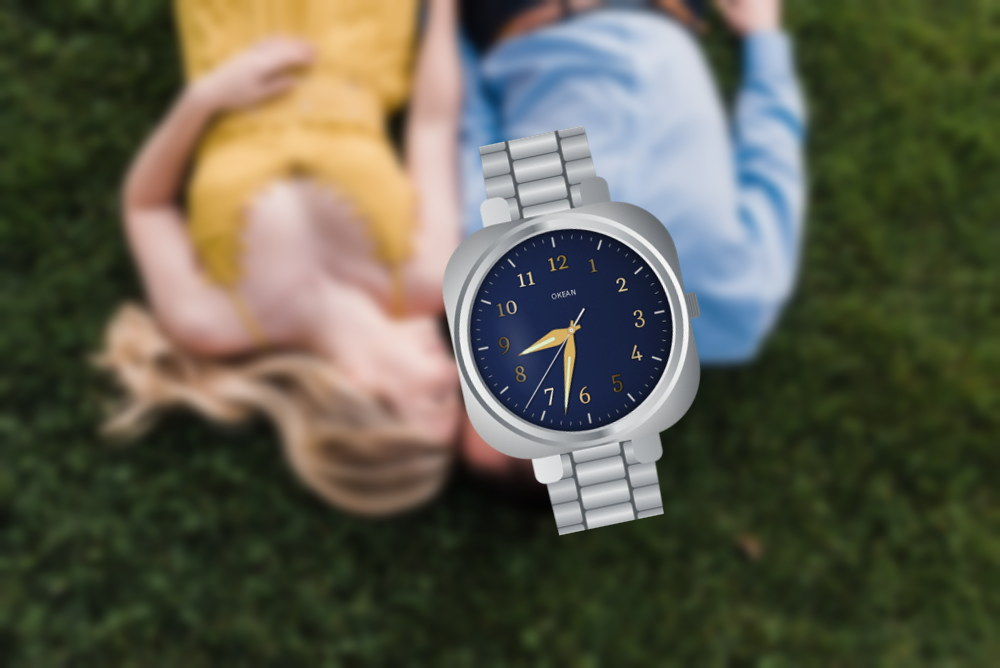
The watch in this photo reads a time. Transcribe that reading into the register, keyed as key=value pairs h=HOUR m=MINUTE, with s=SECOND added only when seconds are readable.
h=8 m=32 s=37
